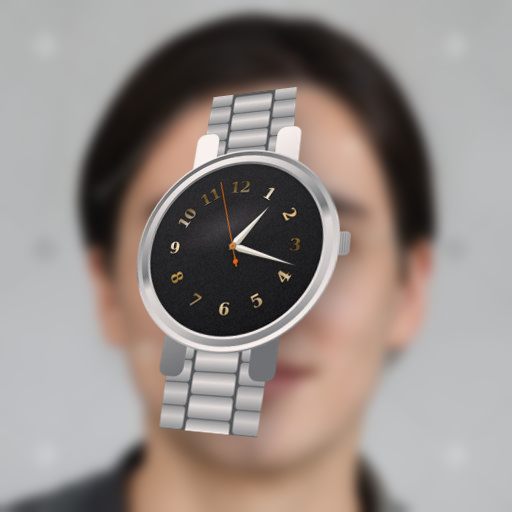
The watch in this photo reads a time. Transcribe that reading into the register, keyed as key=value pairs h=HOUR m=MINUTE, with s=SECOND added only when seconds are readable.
h=1 m=17 s=57
